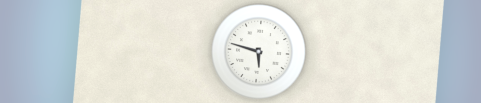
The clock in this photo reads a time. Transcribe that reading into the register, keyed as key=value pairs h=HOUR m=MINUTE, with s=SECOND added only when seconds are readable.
h=5 m=47
